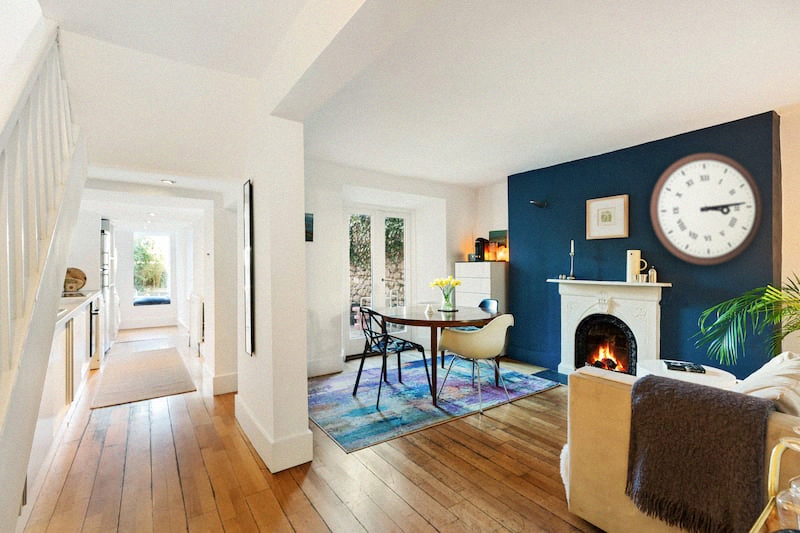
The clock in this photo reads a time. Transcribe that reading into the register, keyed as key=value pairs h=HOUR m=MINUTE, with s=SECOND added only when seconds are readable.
h=3 m=14
